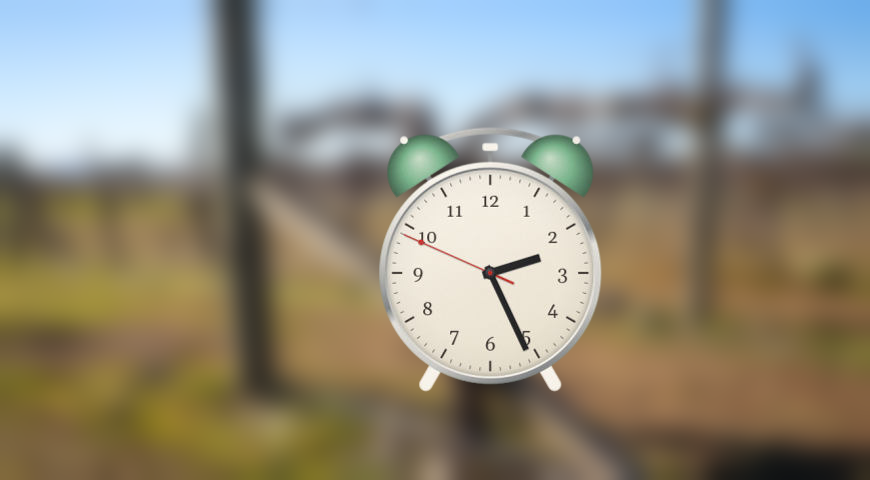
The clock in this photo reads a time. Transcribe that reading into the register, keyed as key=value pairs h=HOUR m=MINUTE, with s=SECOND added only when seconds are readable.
h=2 m=25 s=49
